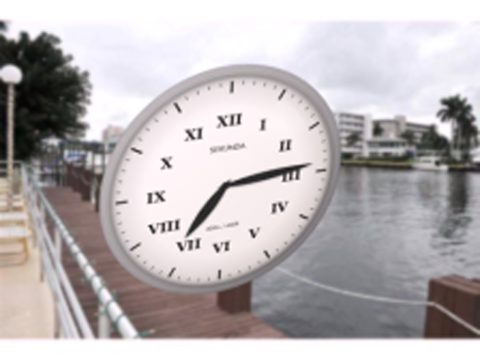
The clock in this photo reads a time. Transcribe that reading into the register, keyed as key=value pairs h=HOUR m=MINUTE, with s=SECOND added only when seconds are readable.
h=7 m=14
